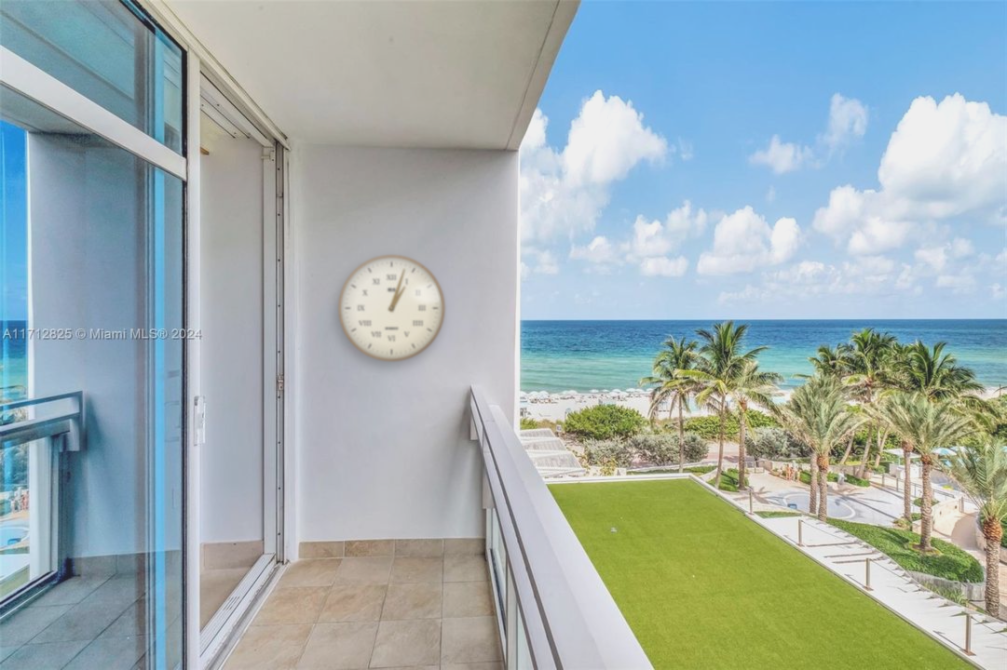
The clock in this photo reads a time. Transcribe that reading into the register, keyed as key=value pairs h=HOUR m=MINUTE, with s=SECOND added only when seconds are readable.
h=1 m=3
